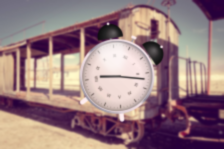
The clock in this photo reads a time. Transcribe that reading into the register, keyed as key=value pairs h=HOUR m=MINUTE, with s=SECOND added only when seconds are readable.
h=8 m=12
